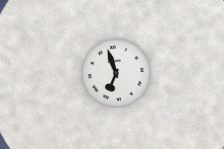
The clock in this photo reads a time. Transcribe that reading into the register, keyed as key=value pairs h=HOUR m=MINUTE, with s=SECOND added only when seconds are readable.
h=6 m=58
